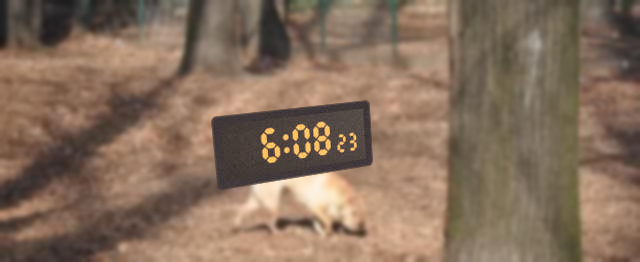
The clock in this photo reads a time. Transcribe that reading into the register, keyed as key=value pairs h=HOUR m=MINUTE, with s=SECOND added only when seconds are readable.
h=6 m=8 s=23
